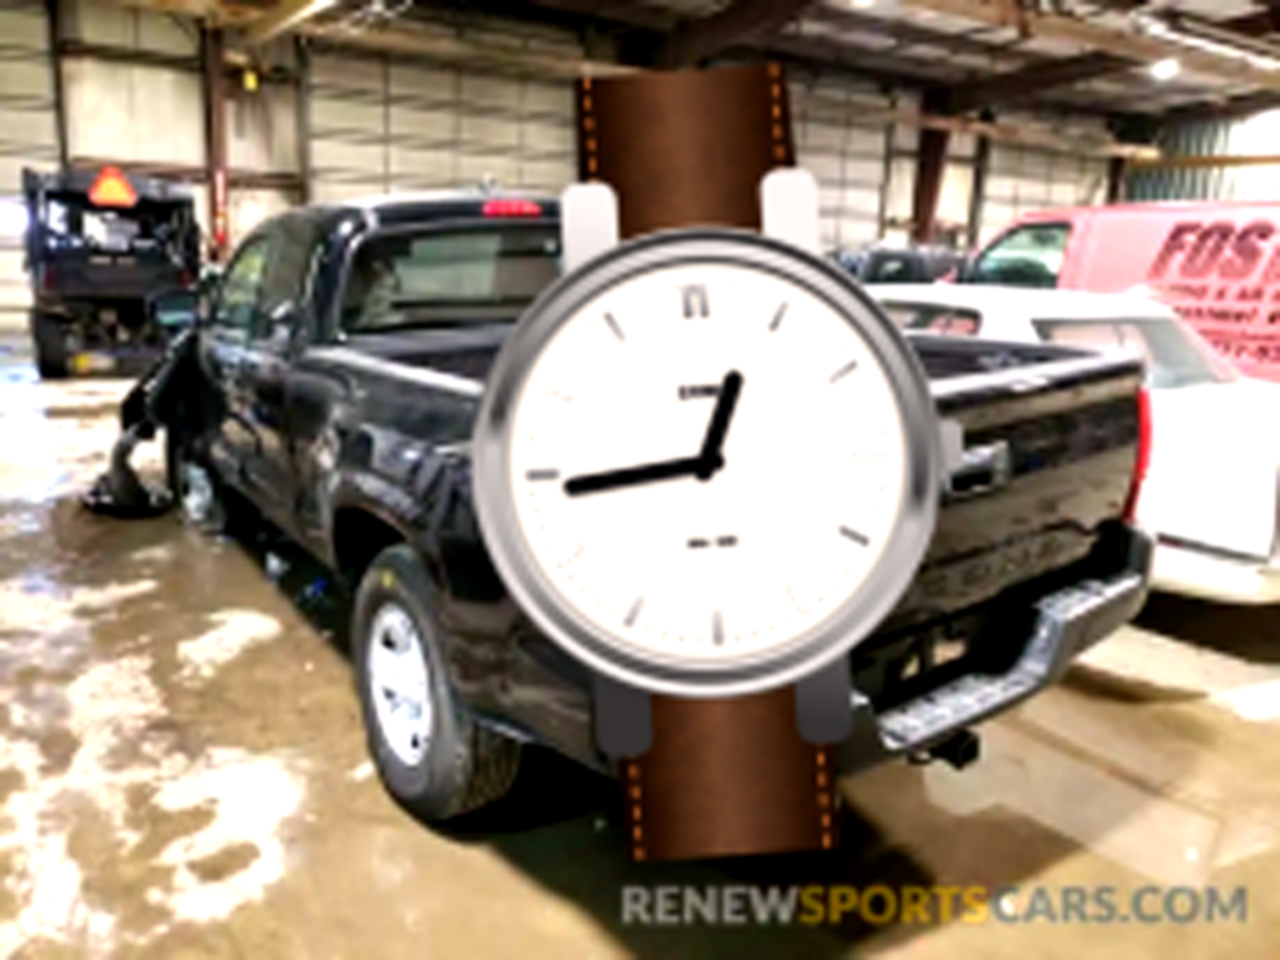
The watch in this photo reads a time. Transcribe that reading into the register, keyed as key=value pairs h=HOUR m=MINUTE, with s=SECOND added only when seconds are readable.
h=12 m=44
